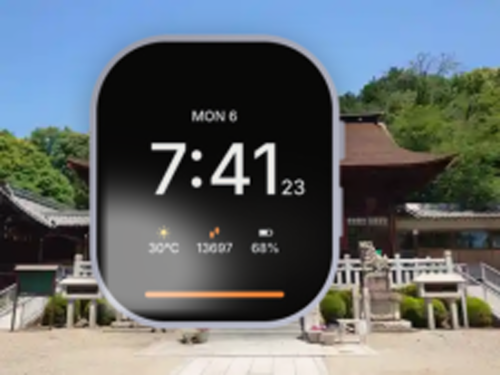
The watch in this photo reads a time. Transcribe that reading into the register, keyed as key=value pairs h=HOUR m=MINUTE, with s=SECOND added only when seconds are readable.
h=7 m=41 s=23
